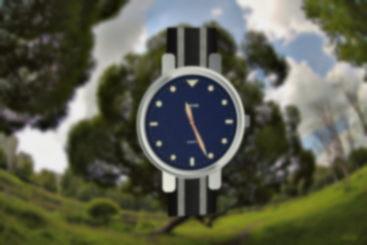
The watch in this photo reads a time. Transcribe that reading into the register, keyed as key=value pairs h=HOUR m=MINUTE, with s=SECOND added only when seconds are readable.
h=11 m=26
